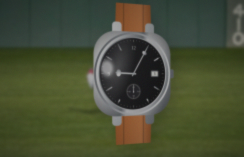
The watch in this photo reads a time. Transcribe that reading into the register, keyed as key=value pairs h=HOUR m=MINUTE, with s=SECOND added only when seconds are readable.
h=9 m=5
